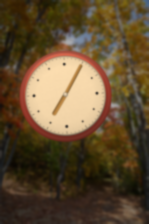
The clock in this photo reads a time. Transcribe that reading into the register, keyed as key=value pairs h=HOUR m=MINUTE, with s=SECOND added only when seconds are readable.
h=7 m=5
